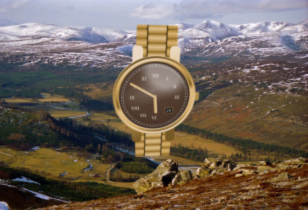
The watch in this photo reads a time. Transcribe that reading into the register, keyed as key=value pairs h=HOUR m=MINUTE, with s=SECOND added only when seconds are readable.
h=5 m=50
